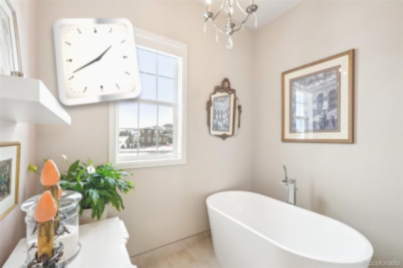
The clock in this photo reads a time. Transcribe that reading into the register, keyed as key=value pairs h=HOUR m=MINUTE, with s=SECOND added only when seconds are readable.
h=1 m=41
